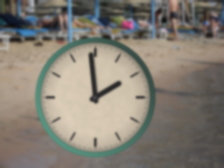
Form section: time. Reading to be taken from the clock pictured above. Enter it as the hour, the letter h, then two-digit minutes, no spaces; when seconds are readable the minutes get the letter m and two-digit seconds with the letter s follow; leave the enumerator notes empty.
1h59
